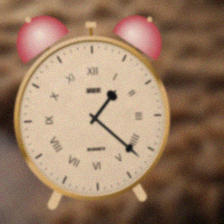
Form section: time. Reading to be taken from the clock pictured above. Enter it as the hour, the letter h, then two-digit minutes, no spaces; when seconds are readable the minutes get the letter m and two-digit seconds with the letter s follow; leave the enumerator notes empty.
1h22
